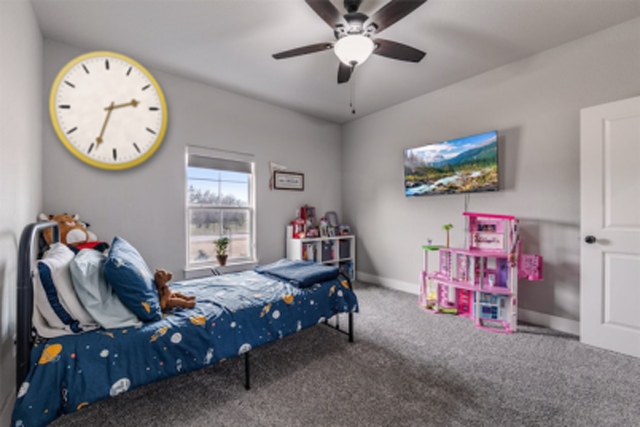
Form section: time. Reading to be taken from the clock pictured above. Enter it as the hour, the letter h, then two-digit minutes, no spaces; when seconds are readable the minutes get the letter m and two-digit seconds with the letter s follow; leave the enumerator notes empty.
2h34
